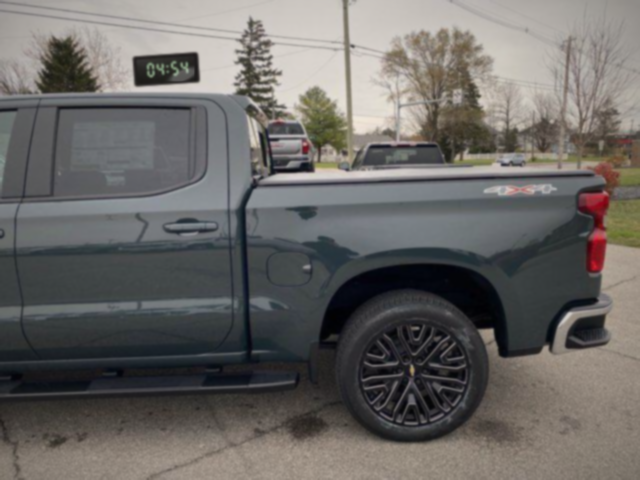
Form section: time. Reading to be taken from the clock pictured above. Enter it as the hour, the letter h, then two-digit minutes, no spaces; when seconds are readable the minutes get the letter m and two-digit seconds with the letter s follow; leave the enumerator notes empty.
4h54
